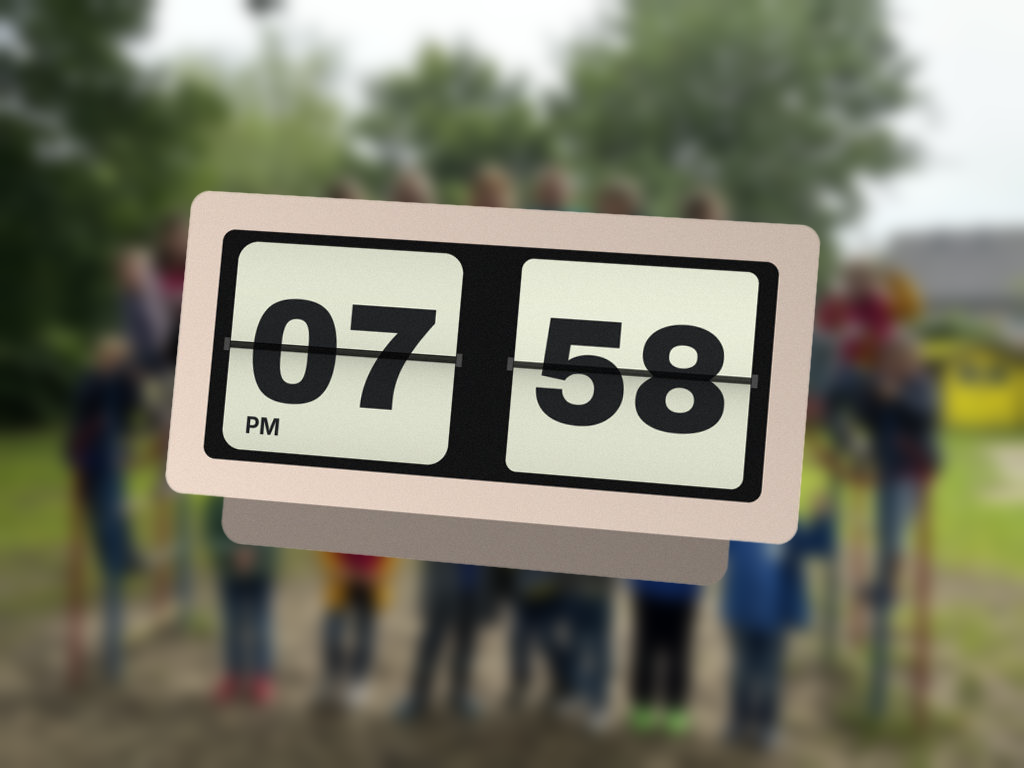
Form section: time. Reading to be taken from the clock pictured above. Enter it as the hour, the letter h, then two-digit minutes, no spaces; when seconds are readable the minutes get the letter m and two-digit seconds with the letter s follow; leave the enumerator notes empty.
7h58
